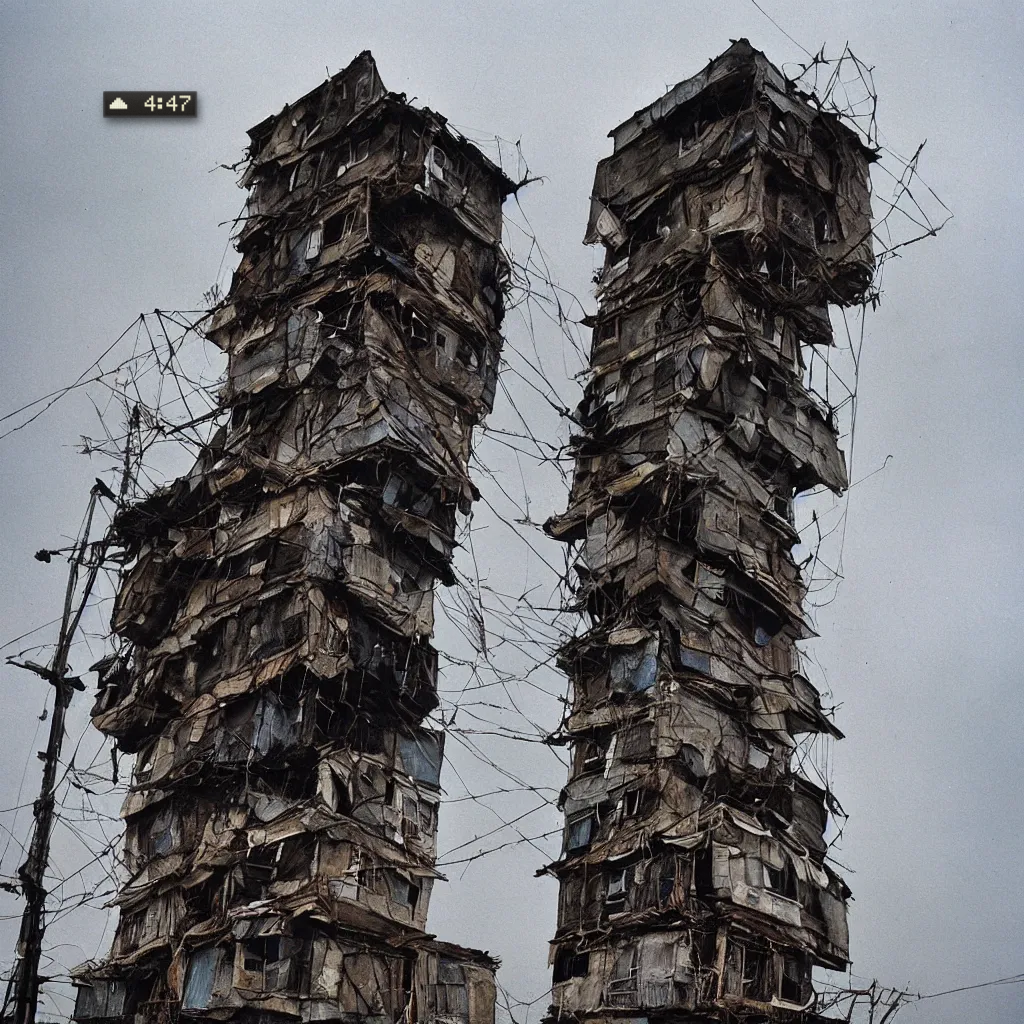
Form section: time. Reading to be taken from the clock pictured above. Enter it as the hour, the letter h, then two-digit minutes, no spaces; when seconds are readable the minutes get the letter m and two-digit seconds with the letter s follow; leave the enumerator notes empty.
4h47
